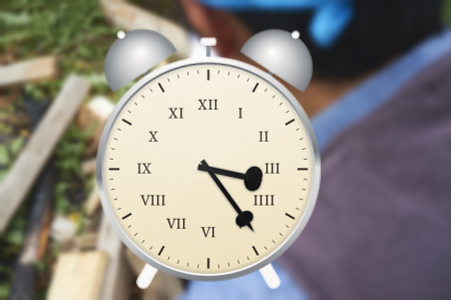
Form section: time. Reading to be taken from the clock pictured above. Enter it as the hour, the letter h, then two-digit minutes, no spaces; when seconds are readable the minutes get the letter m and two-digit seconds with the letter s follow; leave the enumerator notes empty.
3h24
